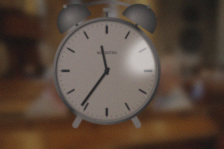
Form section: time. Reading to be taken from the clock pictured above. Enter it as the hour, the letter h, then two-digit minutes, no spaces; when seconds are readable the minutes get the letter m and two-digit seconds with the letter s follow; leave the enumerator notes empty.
11h36
